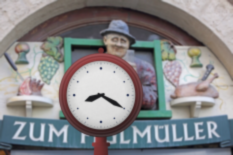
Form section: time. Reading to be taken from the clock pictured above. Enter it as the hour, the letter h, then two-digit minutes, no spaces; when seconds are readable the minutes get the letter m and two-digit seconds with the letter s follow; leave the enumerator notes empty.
8h20
